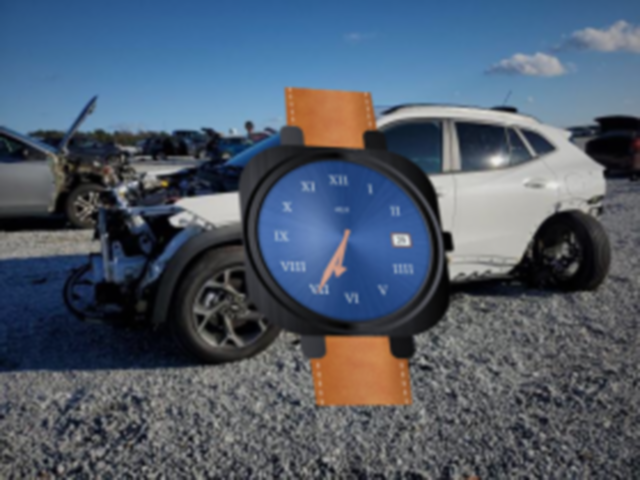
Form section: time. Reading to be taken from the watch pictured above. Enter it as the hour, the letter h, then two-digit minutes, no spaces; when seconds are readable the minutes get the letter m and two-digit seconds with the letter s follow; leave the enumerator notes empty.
6h35
